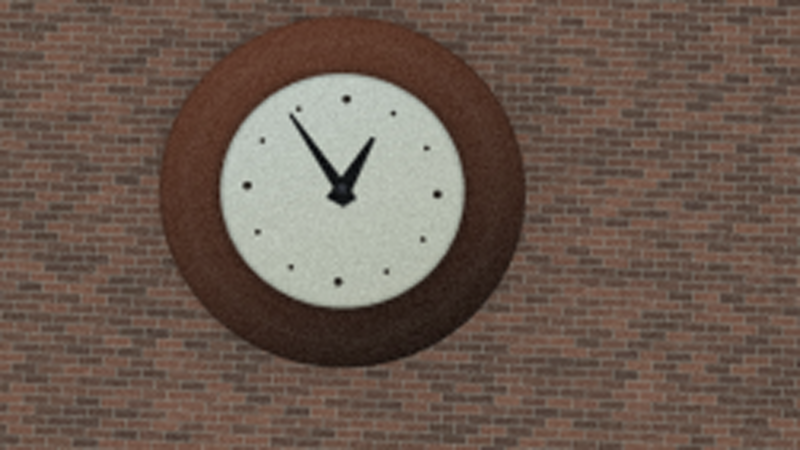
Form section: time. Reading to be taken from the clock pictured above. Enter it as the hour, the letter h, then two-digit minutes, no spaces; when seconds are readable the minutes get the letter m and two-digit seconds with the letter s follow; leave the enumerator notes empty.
12h54
